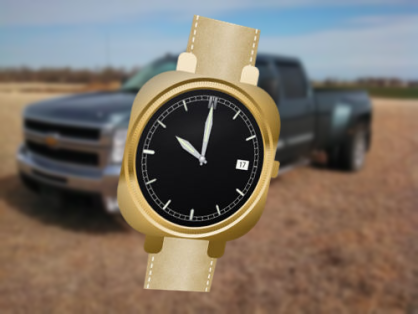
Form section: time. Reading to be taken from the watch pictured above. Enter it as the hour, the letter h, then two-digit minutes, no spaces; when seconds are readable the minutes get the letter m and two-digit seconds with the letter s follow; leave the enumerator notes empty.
10h00
